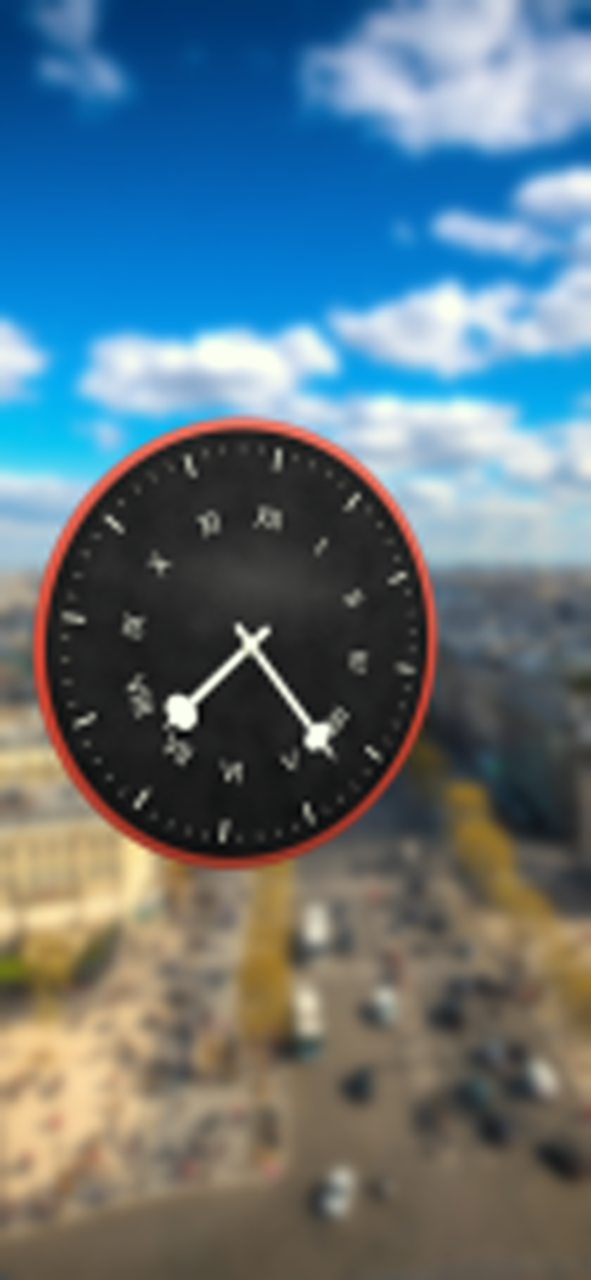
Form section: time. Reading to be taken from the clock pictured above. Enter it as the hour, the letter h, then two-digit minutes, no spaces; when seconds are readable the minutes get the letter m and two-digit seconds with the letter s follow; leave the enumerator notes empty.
7h22
